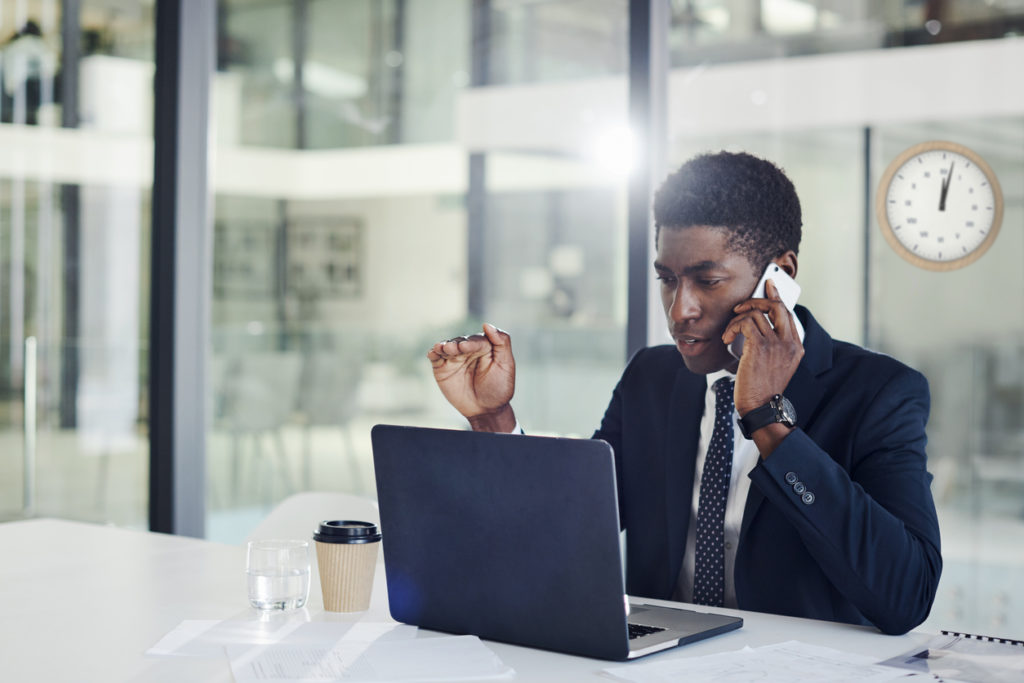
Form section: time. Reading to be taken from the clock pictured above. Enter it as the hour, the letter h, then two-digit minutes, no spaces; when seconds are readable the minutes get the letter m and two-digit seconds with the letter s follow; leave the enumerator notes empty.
12h02
